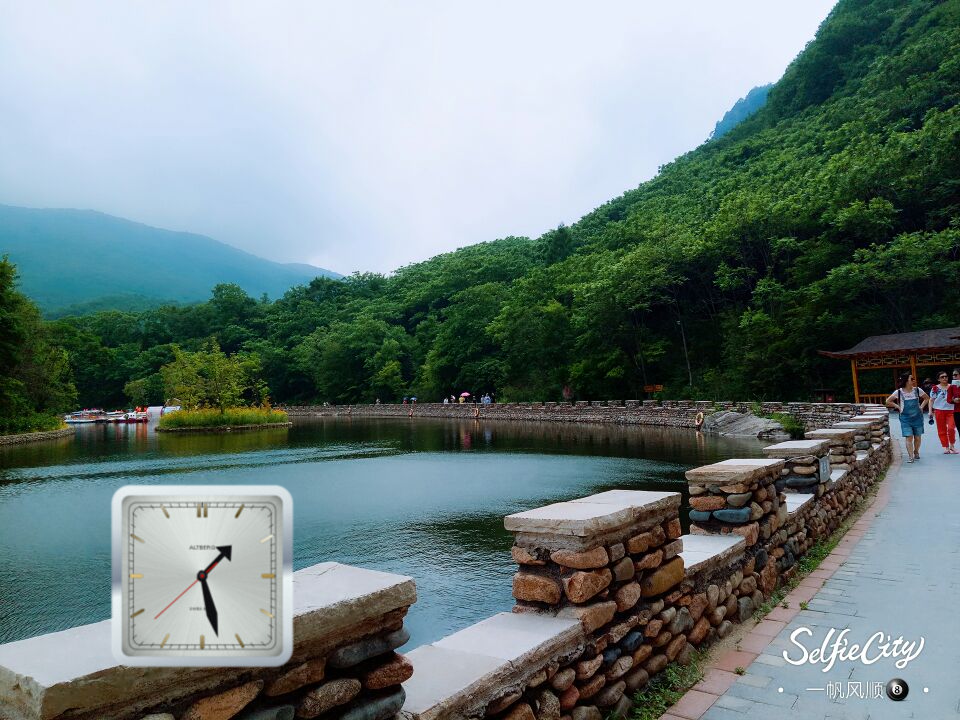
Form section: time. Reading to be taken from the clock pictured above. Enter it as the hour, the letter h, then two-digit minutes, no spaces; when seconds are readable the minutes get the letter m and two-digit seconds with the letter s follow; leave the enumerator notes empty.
1h27m38s
